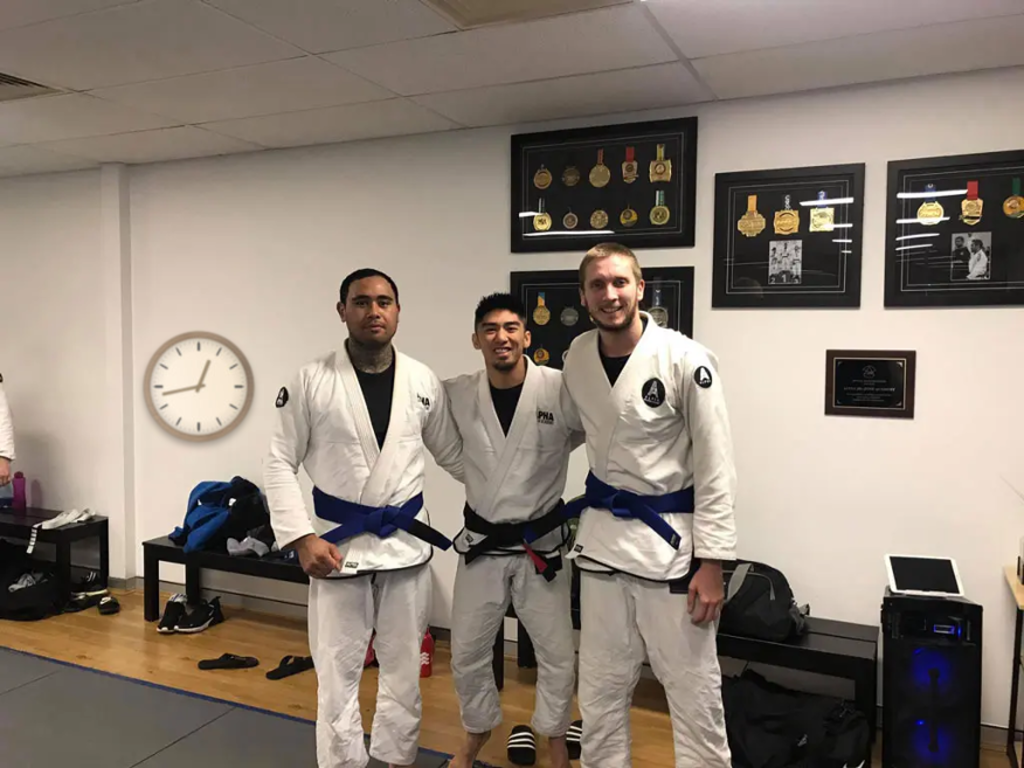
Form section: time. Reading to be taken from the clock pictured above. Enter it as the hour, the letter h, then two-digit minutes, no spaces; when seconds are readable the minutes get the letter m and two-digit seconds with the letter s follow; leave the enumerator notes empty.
12h43
